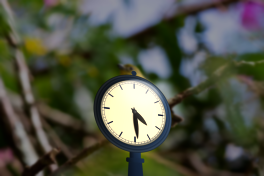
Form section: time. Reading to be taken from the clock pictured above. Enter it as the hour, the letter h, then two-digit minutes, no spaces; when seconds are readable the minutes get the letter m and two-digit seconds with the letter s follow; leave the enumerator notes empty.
4h29
